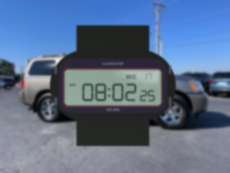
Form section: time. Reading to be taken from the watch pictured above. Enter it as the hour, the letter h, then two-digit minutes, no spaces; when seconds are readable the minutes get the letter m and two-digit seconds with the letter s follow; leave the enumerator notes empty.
8h02m25s
